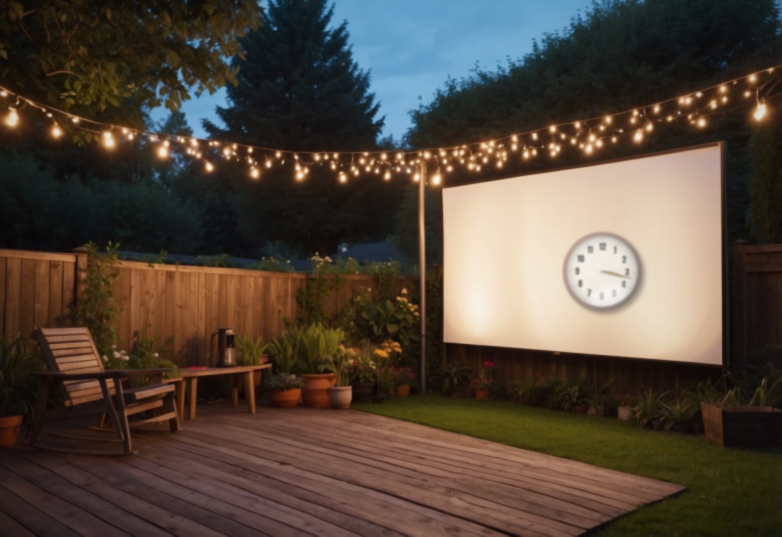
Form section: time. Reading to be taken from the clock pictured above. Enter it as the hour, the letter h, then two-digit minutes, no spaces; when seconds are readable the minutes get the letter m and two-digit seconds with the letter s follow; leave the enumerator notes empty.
3h17
